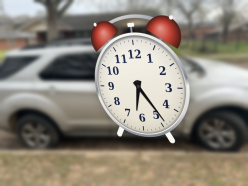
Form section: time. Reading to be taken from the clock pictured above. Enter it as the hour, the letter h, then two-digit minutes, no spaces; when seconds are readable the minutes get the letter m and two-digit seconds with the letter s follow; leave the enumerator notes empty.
6h24
